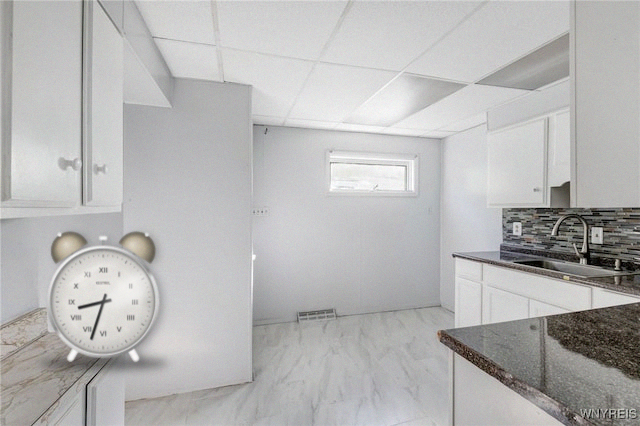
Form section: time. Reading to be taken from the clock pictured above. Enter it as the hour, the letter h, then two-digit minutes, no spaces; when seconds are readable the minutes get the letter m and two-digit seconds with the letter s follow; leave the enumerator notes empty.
8h33
